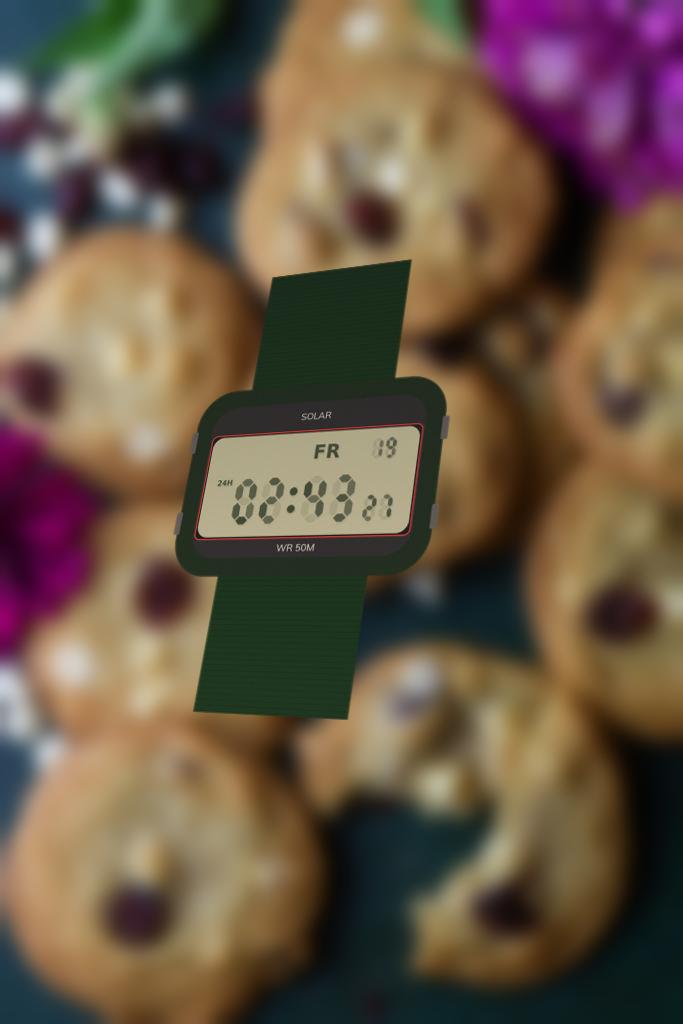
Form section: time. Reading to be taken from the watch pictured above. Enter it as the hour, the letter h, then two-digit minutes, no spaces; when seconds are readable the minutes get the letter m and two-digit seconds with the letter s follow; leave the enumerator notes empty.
2h43m27s
